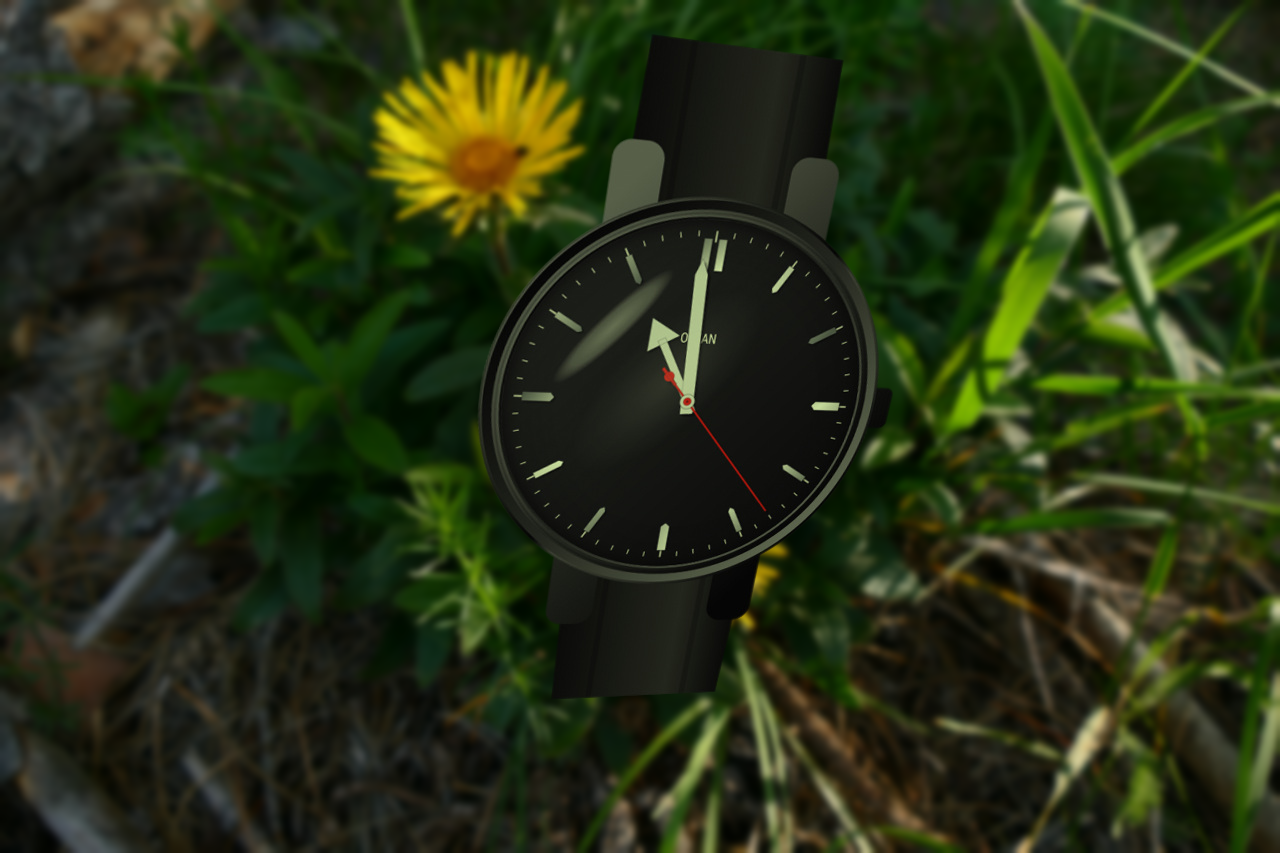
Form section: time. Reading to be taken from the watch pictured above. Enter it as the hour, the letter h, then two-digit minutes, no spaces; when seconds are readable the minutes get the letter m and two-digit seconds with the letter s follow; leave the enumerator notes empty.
10h59m23s
